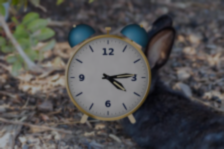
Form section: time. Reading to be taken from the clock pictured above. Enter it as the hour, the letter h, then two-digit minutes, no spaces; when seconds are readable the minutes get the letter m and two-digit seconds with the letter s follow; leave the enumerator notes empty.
4h14
